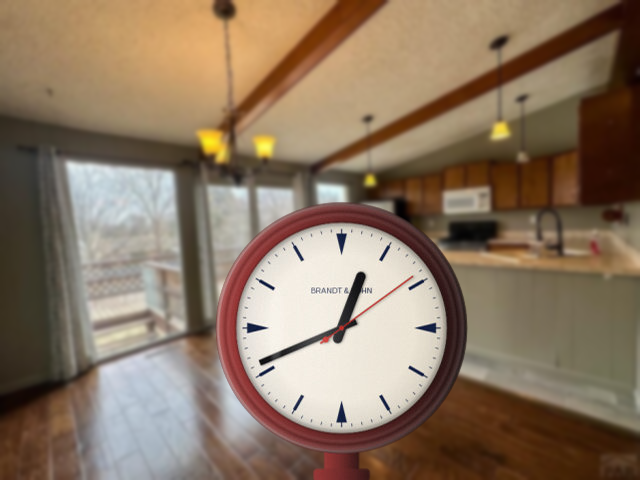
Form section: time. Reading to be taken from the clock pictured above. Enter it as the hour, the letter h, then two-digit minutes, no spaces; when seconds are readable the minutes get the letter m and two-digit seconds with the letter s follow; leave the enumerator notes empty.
12h41m09s
